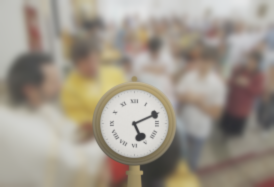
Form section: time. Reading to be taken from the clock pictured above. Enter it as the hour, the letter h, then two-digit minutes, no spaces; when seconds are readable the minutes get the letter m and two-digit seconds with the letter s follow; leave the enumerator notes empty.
5h11
